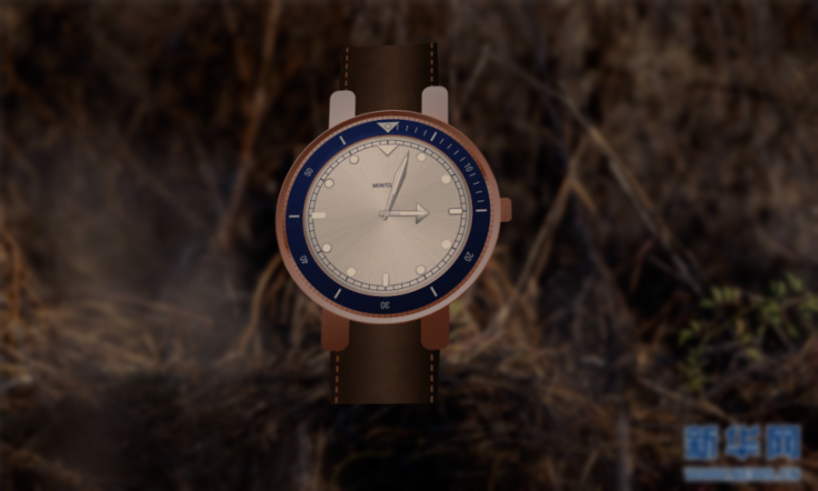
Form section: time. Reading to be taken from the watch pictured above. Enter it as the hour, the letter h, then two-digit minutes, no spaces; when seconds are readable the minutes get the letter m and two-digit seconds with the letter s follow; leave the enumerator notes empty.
3h03
